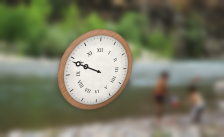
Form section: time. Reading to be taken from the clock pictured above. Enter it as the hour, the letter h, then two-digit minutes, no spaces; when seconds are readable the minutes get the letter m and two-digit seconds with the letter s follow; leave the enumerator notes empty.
9h49
